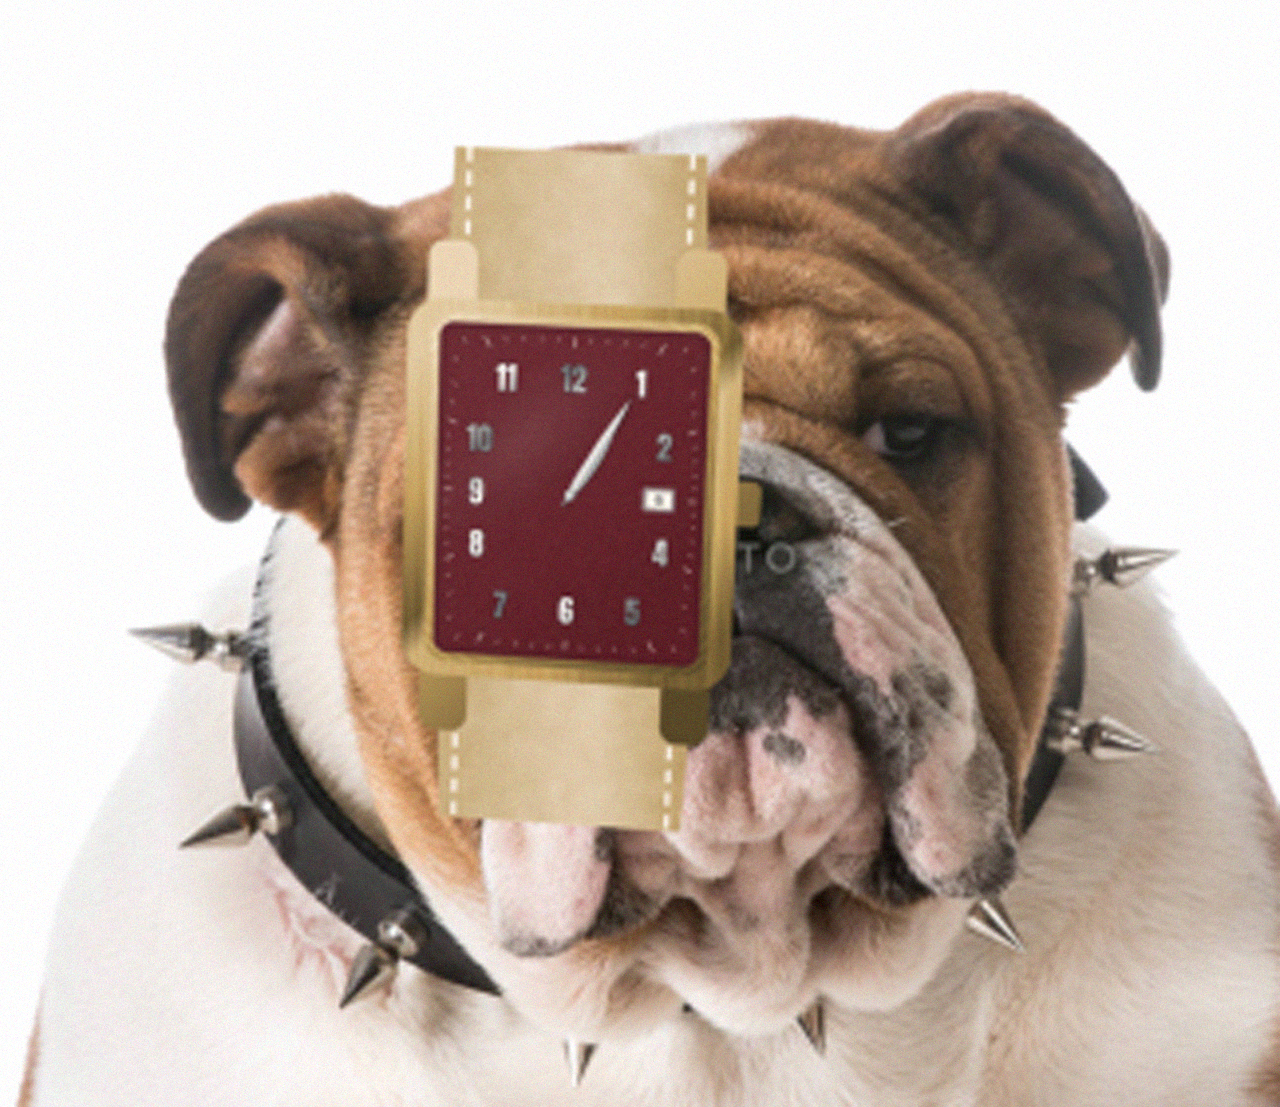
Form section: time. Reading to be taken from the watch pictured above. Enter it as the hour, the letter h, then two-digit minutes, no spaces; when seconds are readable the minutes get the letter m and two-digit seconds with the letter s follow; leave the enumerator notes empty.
1h05
